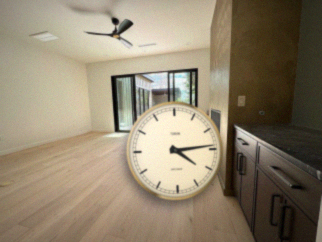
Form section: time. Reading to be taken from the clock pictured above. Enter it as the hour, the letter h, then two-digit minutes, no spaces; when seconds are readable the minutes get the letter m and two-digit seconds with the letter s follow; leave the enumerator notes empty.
4h14
